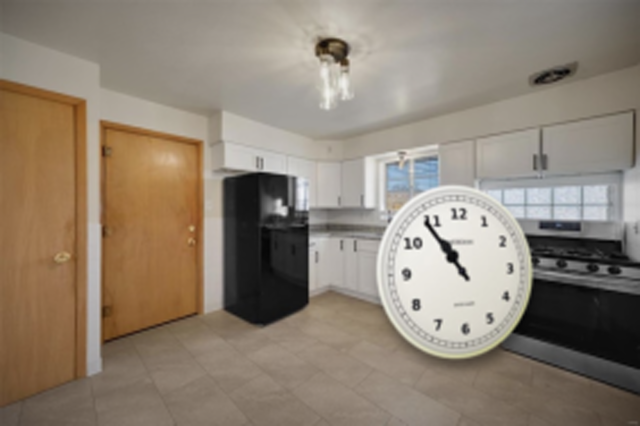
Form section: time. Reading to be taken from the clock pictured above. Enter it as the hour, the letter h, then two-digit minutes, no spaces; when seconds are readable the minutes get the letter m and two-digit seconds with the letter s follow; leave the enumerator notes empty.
10h54
